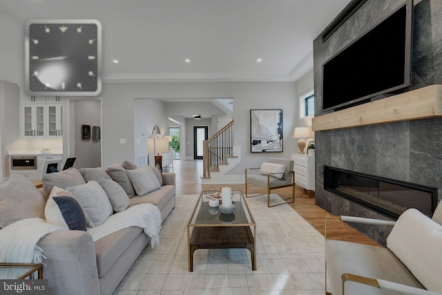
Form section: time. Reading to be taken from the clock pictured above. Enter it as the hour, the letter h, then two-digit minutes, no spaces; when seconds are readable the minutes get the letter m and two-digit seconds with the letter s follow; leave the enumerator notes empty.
8h44
